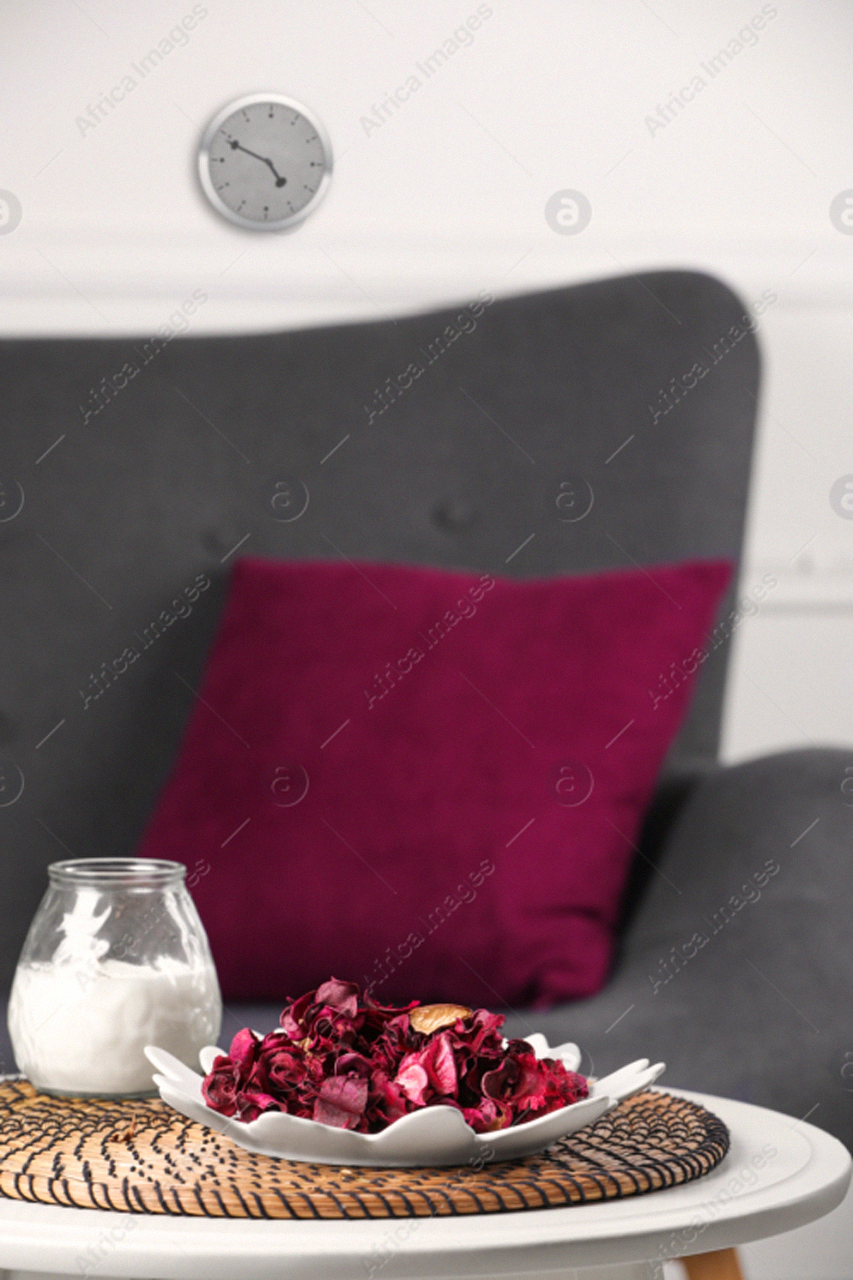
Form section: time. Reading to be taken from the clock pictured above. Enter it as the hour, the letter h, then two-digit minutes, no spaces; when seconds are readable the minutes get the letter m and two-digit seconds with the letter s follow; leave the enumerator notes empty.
4h49
